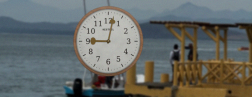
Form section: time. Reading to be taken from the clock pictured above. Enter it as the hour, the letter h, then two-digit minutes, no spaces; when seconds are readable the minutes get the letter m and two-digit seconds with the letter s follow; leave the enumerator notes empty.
9h02
